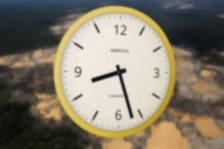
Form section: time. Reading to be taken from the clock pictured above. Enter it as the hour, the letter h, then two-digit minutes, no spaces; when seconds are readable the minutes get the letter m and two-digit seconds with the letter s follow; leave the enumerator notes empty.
8h27
